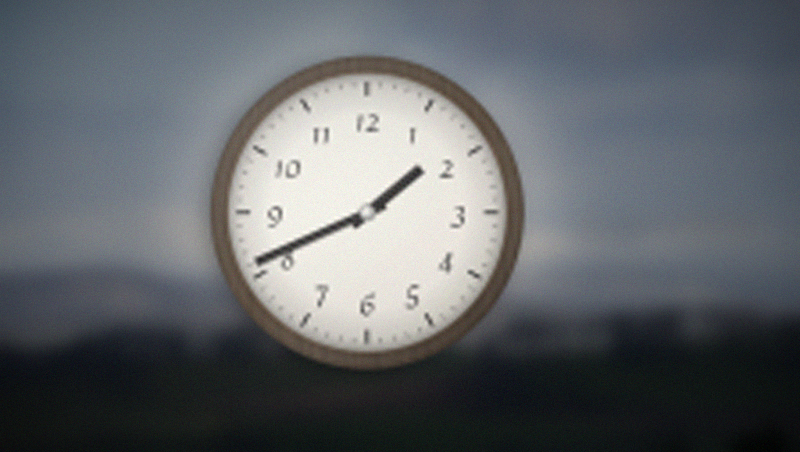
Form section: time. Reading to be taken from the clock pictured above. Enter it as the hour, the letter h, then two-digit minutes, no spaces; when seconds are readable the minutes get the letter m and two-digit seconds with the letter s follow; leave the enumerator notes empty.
1h41
